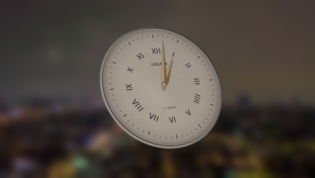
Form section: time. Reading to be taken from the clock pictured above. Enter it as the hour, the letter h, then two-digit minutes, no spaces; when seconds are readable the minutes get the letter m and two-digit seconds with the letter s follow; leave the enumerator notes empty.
1h02
